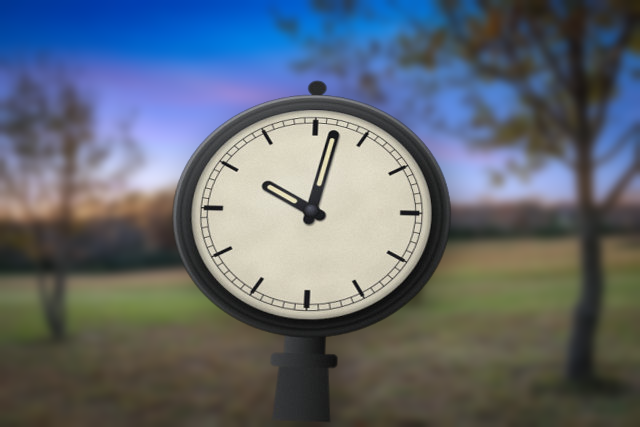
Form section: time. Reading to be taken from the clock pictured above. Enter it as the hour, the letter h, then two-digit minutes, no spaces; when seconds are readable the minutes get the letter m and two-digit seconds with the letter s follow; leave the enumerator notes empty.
10h02
